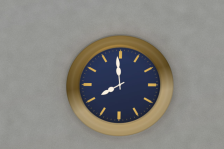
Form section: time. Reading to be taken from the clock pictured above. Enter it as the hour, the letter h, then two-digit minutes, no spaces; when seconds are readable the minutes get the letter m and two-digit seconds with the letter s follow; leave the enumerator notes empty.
7h59
